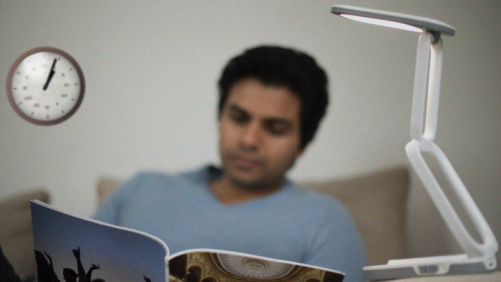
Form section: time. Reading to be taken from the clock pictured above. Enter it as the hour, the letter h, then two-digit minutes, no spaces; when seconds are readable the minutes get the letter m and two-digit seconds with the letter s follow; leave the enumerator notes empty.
1h04
